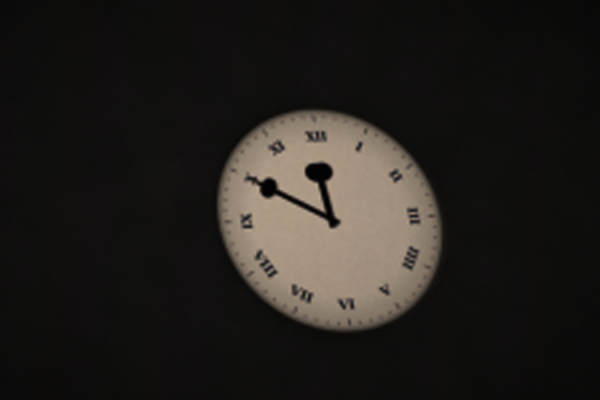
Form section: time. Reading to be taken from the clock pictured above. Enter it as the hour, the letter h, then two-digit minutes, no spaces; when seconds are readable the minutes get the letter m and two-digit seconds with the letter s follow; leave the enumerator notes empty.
11h50
